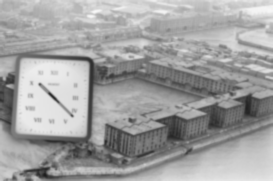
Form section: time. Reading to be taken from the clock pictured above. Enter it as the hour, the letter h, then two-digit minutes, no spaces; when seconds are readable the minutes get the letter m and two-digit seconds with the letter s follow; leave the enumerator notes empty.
10h22
